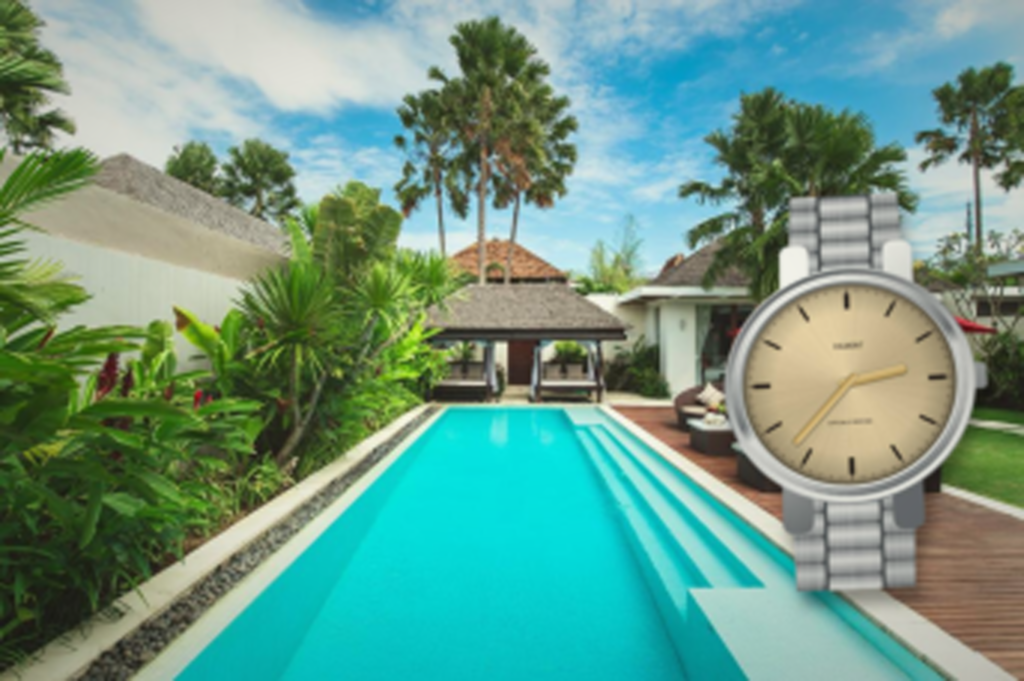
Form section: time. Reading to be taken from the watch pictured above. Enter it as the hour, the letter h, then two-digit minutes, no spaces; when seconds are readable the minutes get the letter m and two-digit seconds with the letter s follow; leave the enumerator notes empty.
2h37
